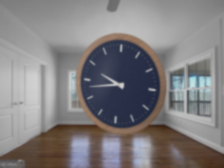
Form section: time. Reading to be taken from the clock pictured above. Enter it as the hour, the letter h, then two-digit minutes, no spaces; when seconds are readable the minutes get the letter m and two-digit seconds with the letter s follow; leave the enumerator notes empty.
9h43
